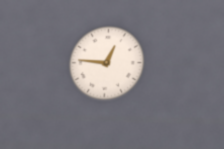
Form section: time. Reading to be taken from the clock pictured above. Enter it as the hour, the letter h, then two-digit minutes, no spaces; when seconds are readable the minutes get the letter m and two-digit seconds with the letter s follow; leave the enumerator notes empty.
12h46
